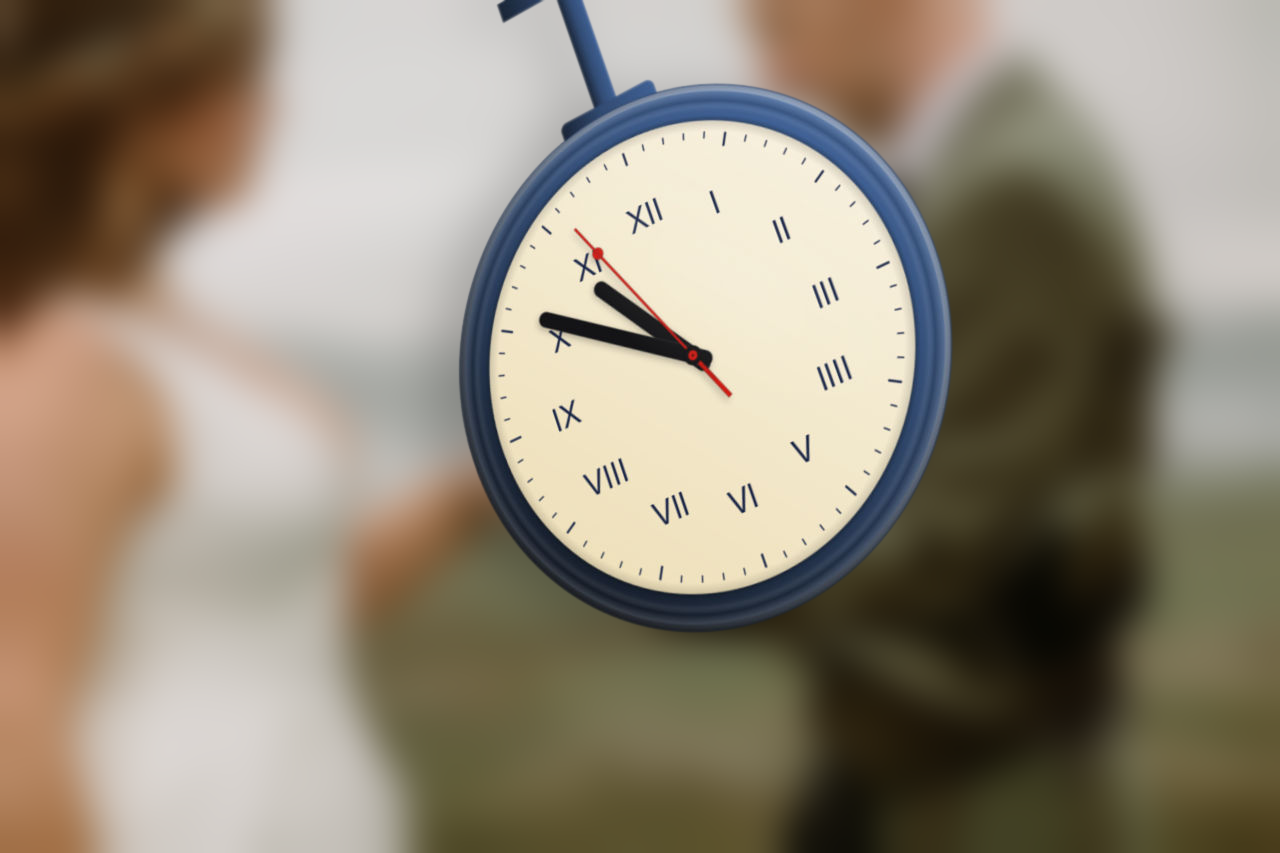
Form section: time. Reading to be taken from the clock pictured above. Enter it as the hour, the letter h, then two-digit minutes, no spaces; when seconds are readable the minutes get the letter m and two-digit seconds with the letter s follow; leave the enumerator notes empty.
10h50m56s
